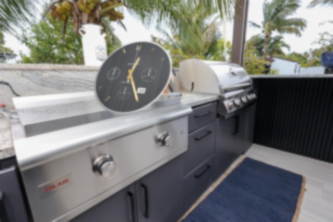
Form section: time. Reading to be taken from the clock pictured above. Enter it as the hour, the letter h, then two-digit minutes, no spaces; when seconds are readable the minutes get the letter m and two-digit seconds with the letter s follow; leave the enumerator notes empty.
12h25
